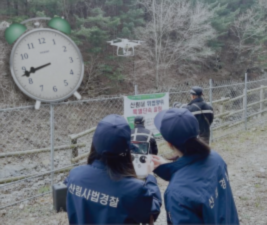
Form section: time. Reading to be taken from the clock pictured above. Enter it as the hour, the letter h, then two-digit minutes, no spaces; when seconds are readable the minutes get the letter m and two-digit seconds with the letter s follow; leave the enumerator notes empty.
8h43
